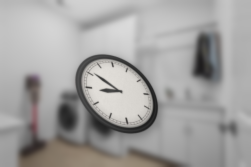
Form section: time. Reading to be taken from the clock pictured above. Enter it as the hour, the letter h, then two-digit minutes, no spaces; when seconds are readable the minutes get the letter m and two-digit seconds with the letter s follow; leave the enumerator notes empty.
8h51
